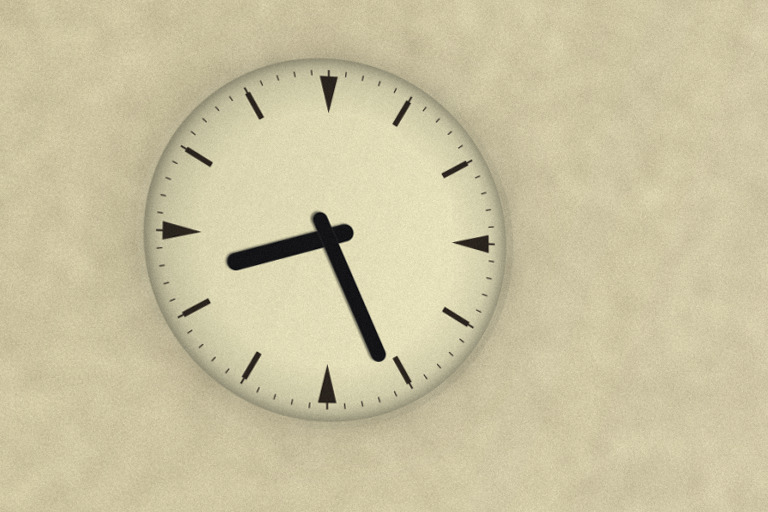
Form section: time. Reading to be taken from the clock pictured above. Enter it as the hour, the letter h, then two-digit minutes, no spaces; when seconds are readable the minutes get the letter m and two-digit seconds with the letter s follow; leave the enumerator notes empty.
8h26
